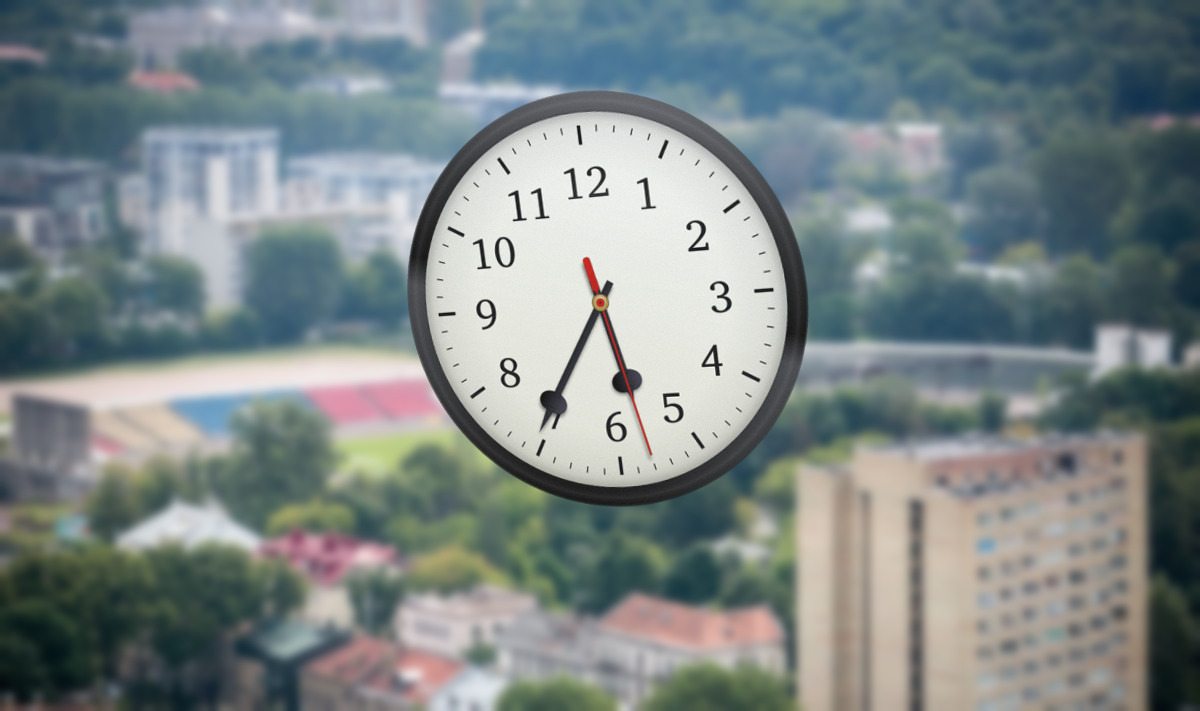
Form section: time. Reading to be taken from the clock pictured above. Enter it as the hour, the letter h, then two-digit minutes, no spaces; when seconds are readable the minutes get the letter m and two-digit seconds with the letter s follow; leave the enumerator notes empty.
5h35m28s
